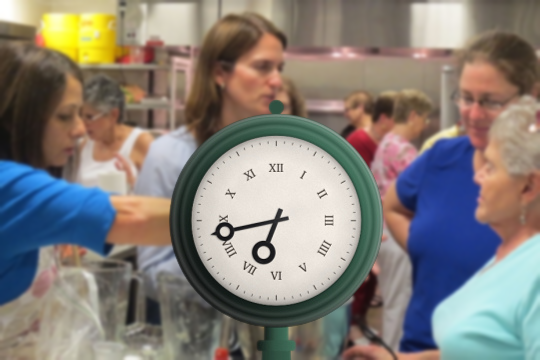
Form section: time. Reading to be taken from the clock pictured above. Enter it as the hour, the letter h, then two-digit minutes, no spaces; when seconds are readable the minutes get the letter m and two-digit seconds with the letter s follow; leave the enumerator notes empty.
6h43
